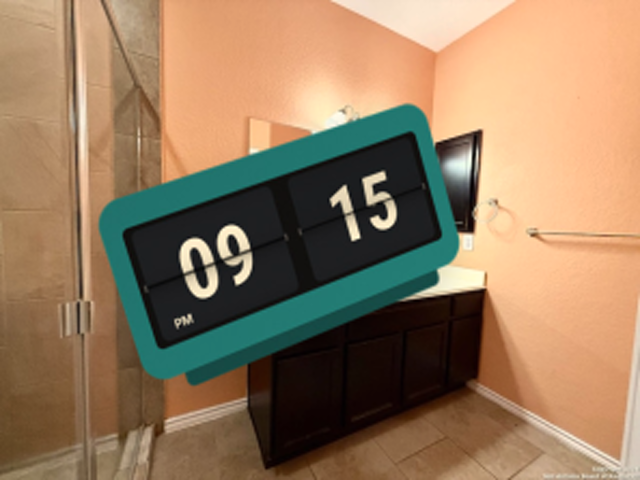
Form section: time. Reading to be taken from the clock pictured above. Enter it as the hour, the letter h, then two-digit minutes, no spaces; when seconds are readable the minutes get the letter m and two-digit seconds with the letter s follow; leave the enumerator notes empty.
9h15
